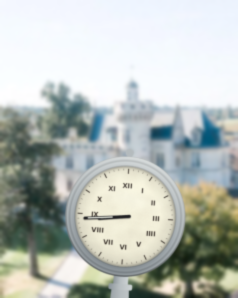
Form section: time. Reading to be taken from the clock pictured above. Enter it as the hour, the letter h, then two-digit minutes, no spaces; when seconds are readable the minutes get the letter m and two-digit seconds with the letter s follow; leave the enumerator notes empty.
8h44
